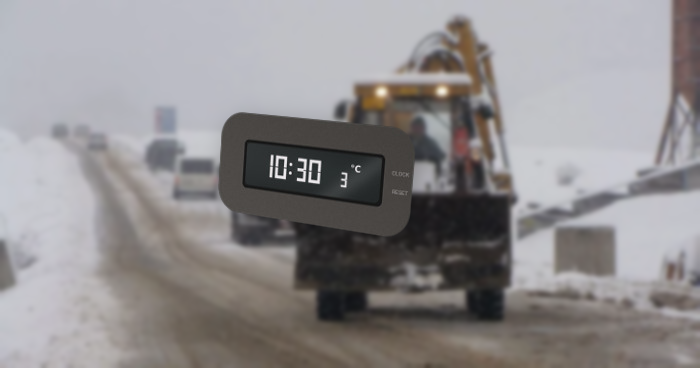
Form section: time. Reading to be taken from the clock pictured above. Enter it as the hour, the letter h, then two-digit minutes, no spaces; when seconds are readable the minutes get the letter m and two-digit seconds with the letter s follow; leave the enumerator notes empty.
10h30
